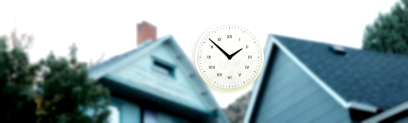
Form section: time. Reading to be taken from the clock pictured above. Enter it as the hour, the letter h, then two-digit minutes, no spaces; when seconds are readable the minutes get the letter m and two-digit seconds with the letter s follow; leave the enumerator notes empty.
1h52
